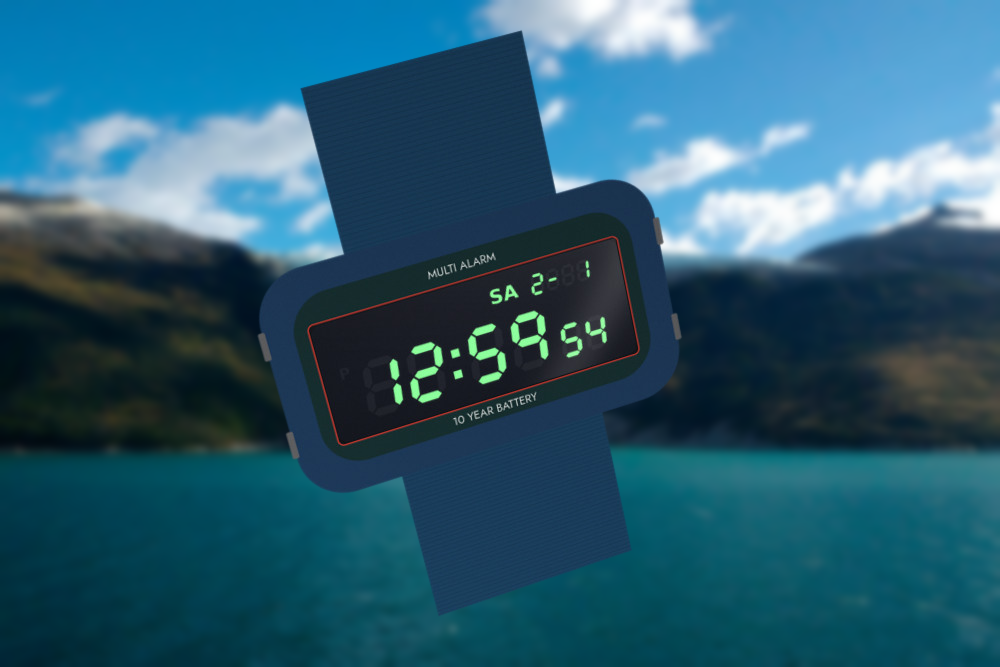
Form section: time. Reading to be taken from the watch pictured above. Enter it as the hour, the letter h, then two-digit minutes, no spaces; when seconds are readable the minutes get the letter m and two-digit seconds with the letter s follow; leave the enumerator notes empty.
12h59m54s
